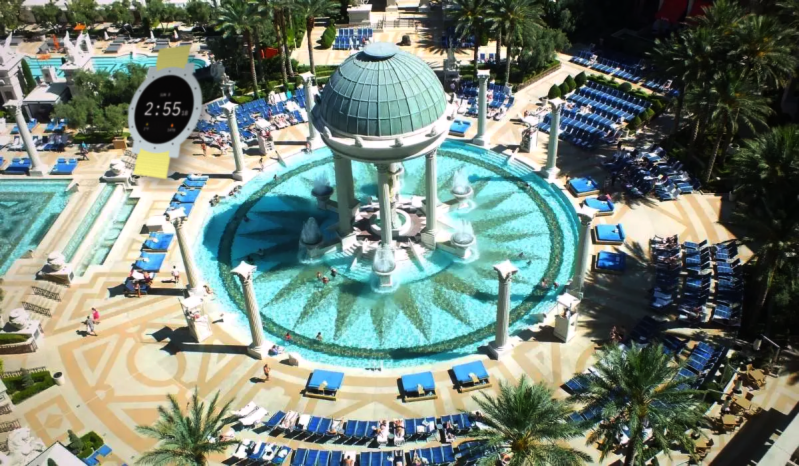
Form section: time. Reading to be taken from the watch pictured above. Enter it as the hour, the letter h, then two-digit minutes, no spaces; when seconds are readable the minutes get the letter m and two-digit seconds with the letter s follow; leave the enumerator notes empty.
2h55
